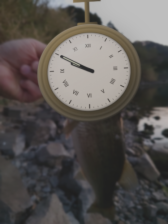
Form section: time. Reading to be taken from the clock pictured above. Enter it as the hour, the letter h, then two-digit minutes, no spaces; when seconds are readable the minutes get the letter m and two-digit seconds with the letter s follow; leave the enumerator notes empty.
9h50
